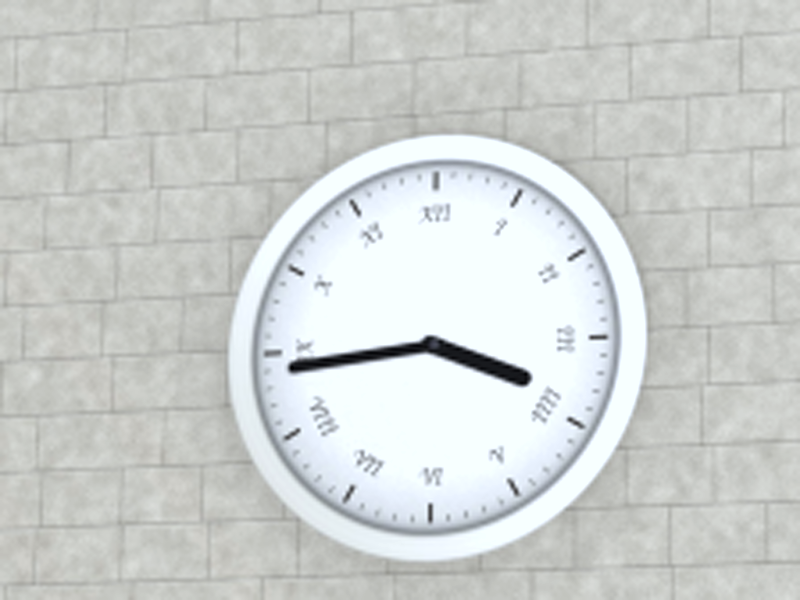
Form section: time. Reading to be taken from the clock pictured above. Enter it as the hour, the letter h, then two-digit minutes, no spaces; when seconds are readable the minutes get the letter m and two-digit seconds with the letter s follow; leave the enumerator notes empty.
3h44
